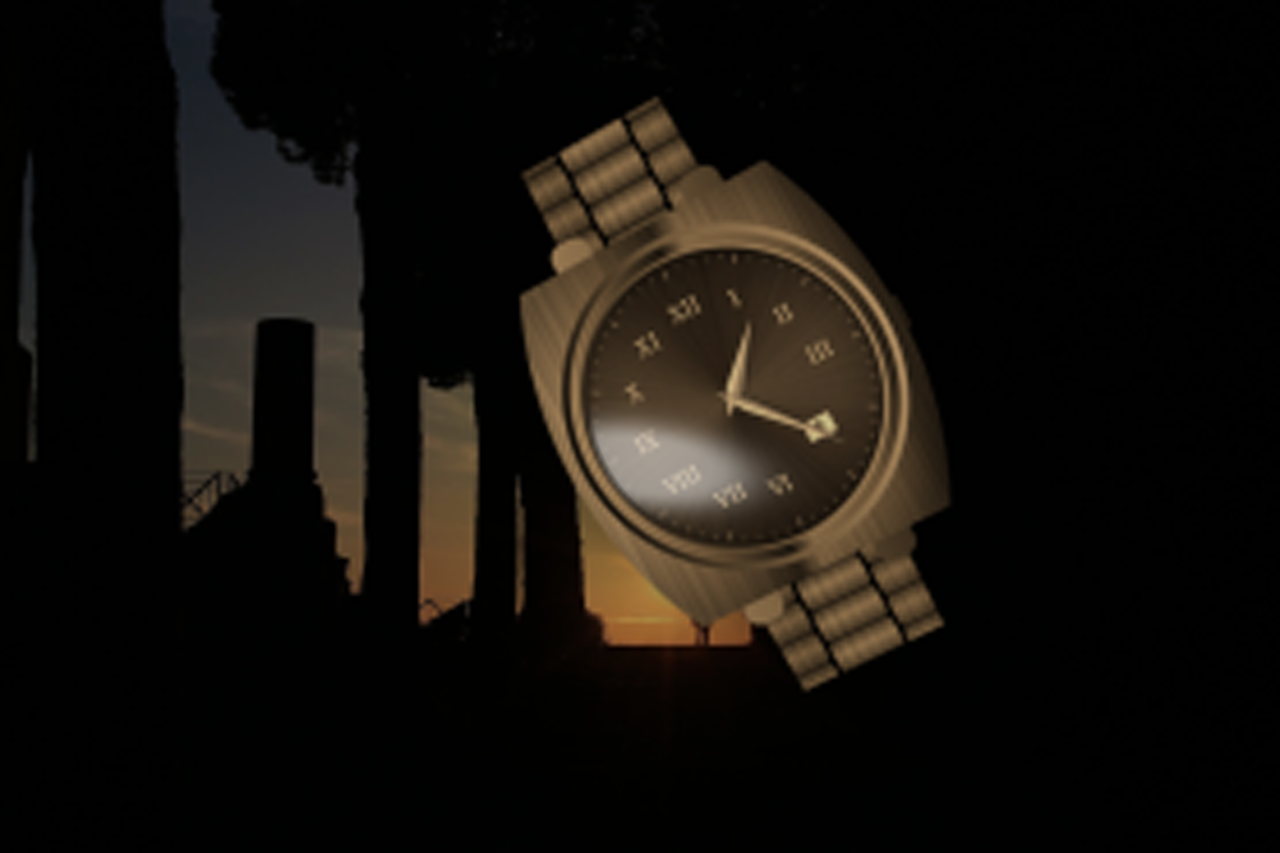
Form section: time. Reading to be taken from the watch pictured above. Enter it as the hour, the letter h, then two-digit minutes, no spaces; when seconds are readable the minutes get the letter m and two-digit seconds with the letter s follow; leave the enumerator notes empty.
1h23
